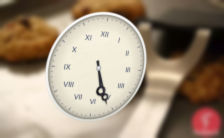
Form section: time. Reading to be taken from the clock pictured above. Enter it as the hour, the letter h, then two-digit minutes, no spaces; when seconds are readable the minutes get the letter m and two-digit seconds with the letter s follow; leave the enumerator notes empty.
5h26
